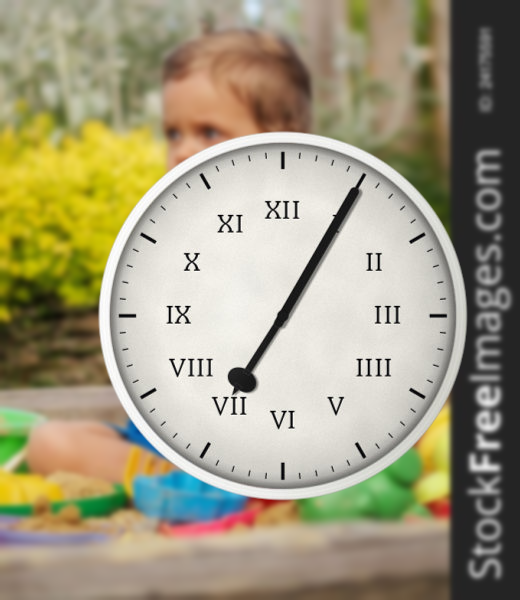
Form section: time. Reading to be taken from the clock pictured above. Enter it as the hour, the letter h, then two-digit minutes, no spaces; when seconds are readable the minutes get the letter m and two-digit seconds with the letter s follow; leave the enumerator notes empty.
7h05
